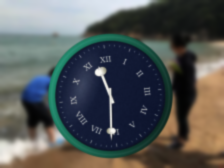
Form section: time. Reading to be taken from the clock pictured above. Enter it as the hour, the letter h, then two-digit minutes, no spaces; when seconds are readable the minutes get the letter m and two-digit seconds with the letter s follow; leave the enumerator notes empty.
11h31
